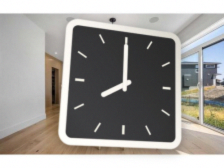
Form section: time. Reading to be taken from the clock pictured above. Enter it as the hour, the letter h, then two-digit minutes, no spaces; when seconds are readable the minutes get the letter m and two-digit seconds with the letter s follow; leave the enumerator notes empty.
8h00
